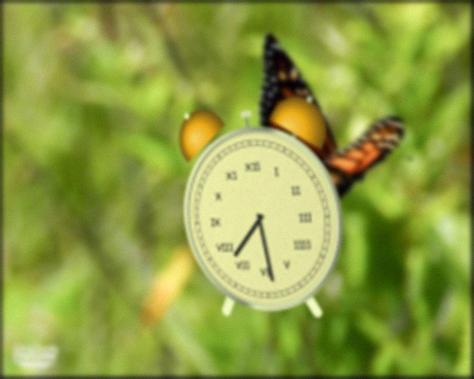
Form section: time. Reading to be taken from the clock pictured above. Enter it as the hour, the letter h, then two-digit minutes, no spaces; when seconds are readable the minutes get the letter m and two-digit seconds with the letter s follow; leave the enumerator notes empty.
7h29
